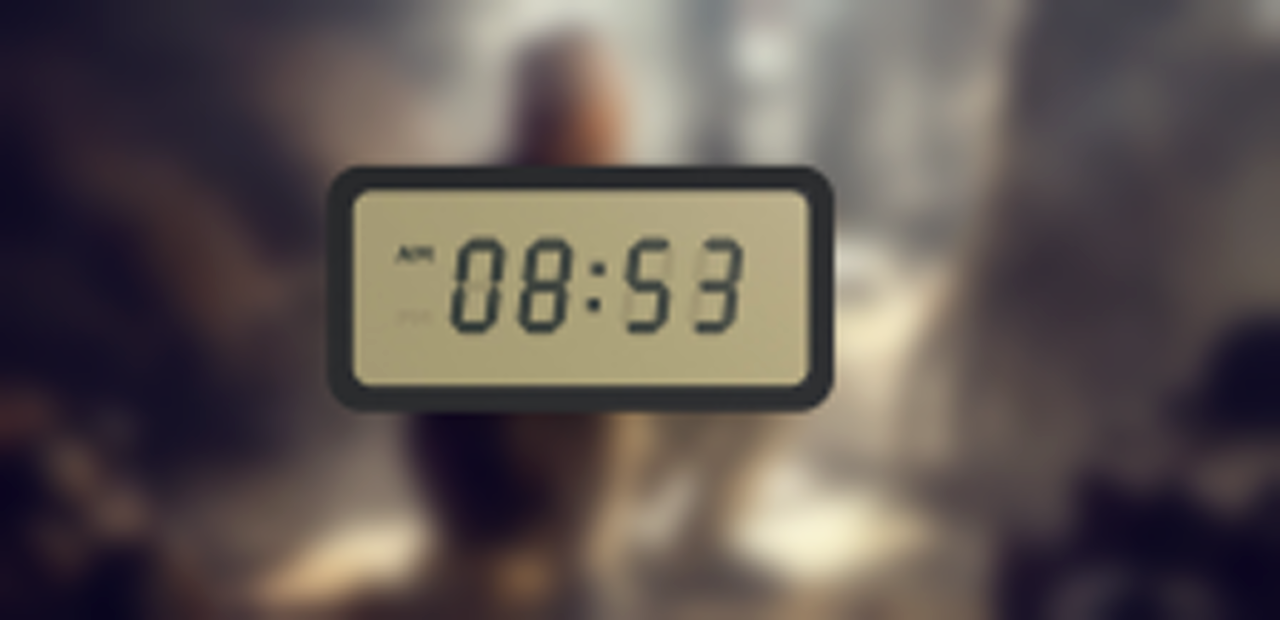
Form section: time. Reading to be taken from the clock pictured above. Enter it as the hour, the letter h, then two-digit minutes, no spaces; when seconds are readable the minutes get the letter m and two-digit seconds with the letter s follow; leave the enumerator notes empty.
8h53
